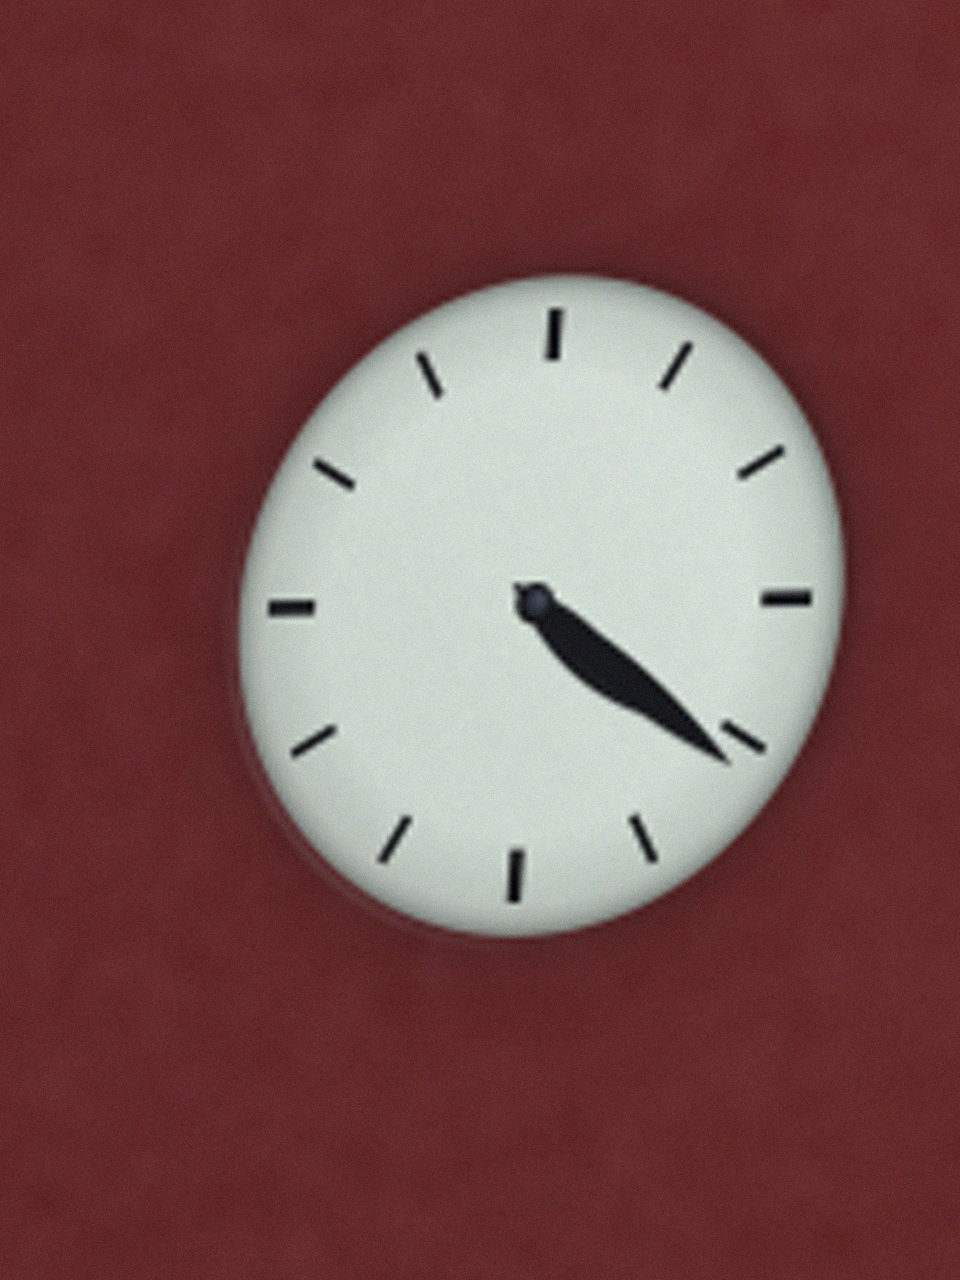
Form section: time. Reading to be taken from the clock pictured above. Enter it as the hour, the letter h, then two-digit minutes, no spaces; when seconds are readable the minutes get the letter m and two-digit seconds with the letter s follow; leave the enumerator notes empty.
4h21
